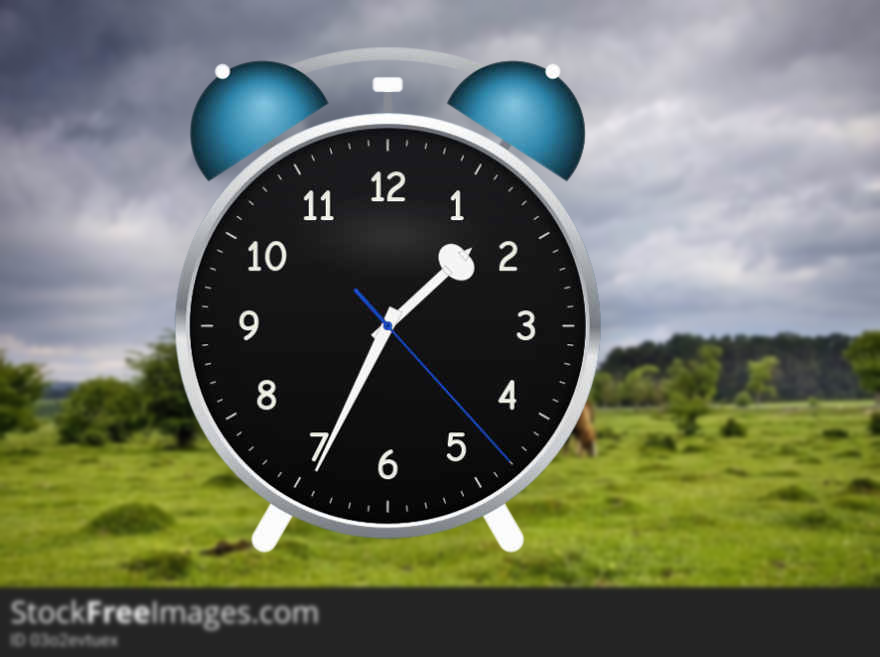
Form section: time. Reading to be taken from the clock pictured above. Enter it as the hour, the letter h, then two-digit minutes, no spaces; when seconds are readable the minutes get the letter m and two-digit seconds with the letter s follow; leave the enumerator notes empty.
1h34m23s
